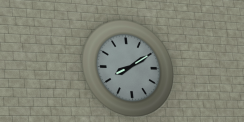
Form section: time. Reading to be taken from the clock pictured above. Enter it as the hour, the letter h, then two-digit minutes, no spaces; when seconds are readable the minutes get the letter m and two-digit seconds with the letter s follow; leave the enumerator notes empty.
8h10
